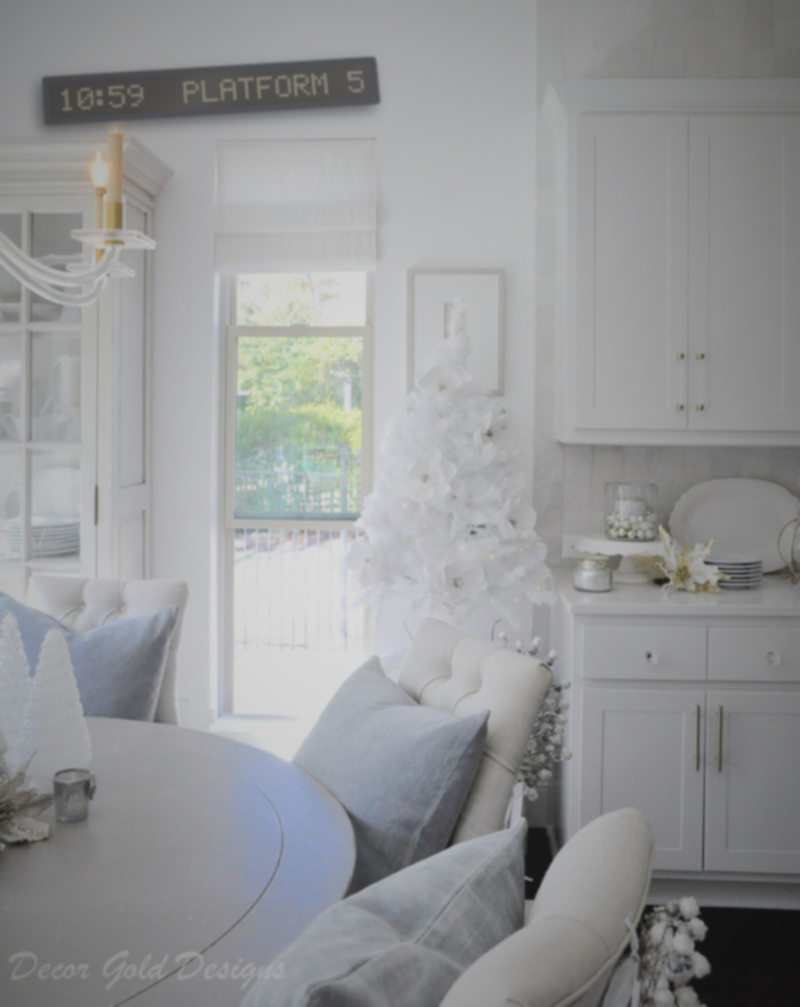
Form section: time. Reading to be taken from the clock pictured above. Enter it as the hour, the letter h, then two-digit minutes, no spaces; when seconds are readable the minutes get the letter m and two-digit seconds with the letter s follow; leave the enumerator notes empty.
10h59
